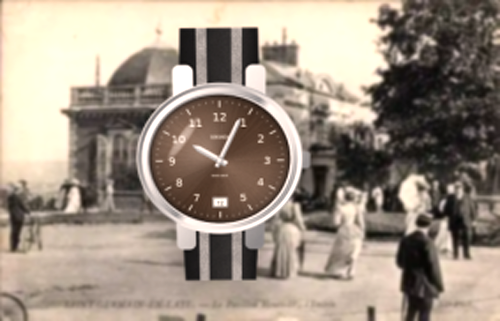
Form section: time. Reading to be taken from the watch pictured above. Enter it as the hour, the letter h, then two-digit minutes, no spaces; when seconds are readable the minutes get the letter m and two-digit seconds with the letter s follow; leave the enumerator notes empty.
10h04
